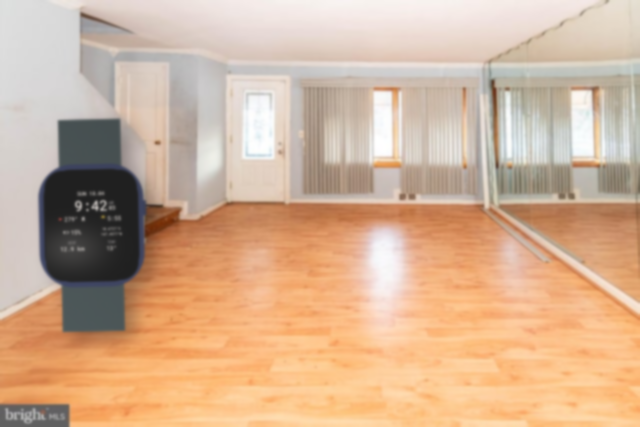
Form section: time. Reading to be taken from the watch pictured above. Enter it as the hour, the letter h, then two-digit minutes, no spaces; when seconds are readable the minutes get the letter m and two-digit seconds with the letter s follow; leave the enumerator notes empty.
9h42
